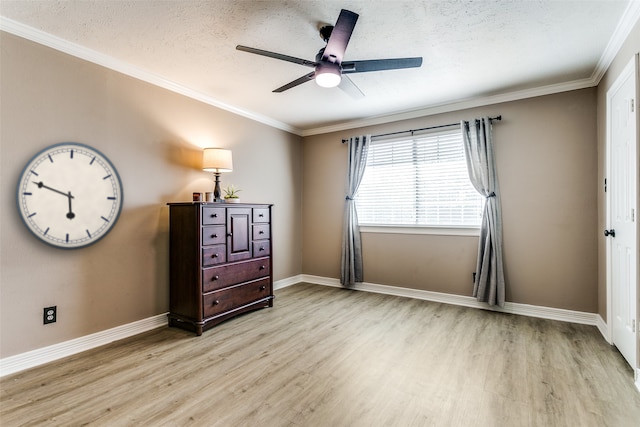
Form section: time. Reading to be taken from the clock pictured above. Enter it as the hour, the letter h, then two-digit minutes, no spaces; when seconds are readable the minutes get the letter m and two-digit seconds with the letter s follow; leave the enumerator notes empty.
5h48
